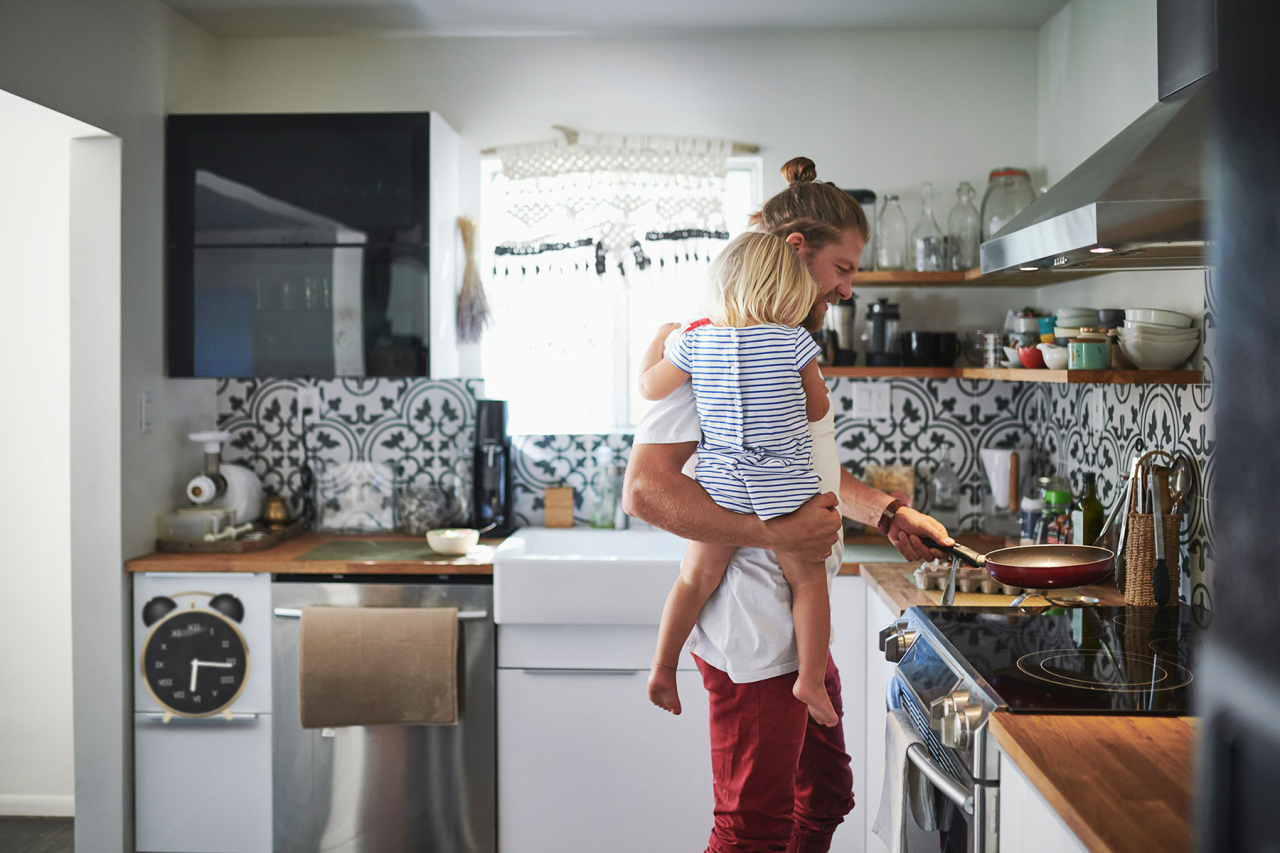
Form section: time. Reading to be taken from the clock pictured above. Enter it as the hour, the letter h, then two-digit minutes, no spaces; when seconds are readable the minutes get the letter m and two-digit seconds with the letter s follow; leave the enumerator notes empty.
6h16
